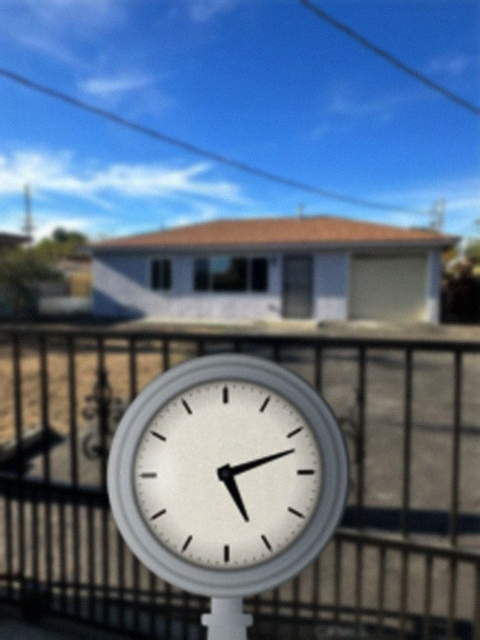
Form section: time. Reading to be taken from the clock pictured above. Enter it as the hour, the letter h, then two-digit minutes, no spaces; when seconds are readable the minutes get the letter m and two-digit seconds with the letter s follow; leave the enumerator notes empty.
5h12
